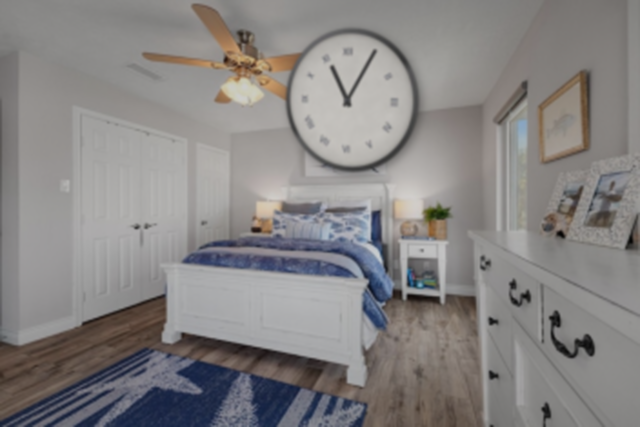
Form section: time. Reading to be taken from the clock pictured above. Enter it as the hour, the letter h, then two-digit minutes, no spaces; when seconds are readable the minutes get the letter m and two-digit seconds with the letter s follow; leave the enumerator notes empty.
11h05
